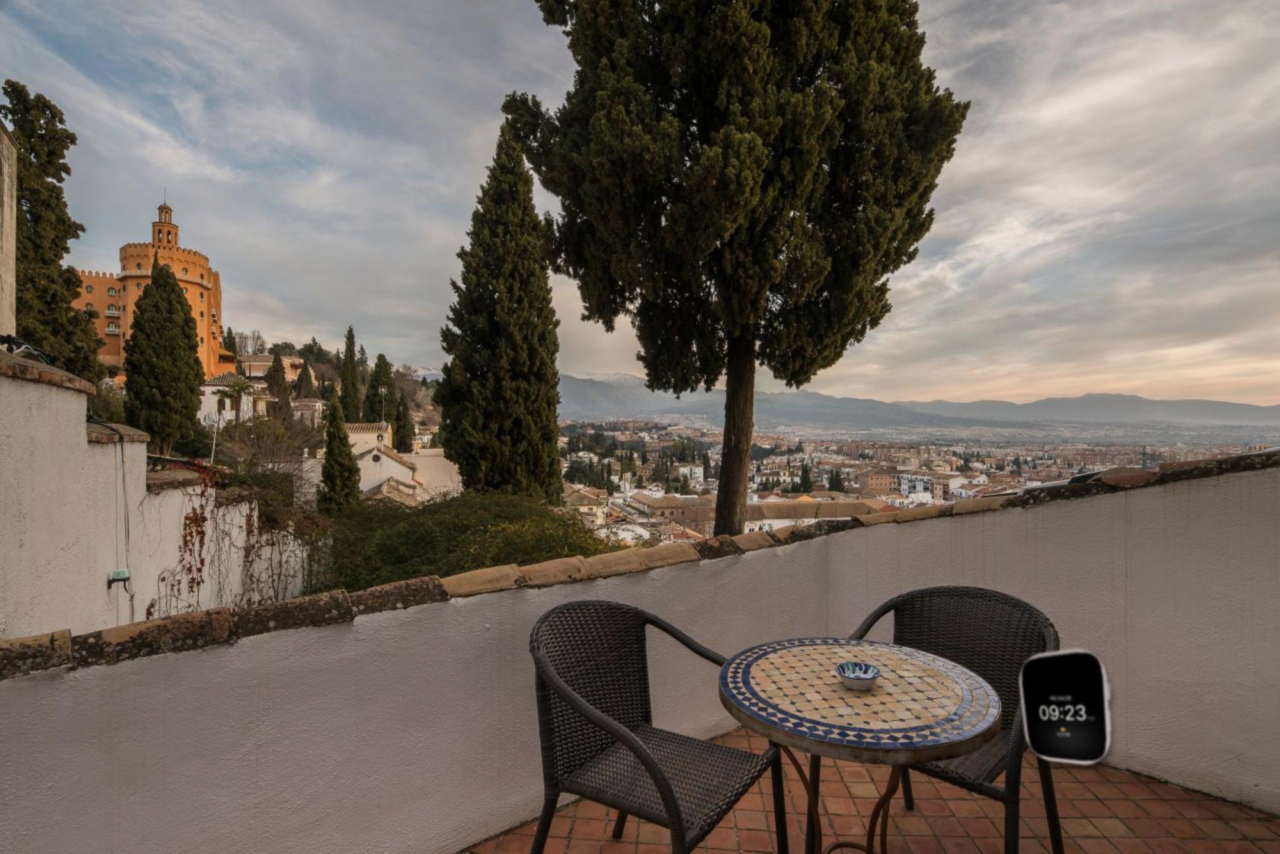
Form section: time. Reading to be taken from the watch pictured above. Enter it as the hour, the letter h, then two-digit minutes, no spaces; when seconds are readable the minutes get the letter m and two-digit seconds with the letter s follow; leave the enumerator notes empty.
9h23
